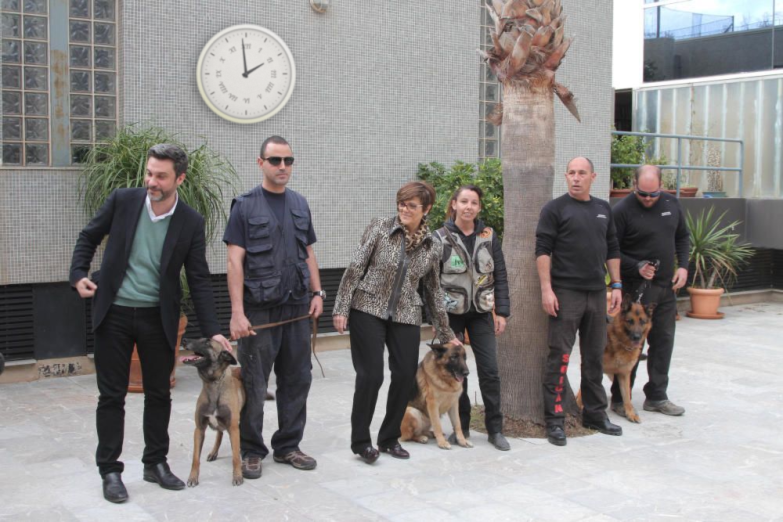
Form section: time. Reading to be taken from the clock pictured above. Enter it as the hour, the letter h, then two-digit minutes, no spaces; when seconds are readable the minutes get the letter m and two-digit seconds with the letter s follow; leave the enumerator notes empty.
1h59
